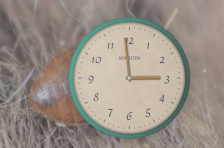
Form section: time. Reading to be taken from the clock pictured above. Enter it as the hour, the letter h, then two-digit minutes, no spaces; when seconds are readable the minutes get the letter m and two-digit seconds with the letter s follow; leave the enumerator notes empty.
2h59
